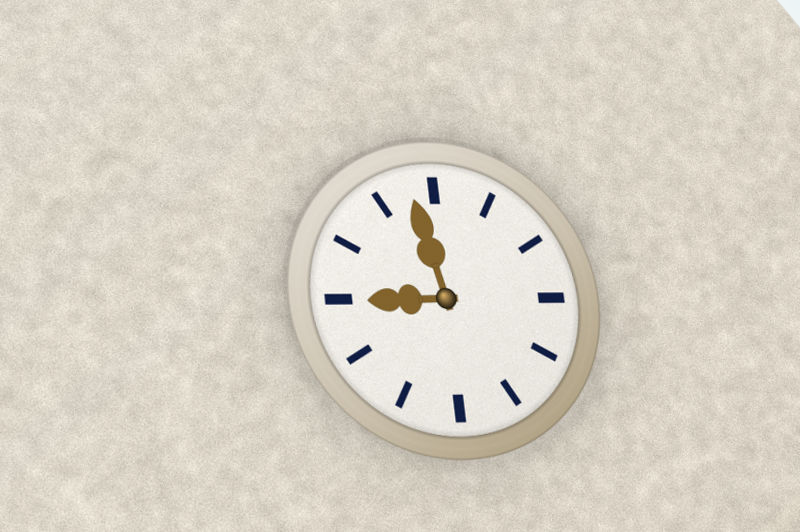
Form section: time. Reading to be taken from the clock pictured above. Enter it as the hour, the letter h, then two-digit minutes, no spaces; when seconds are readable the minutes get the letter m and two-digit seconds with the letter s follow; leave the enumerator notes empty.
8h58
